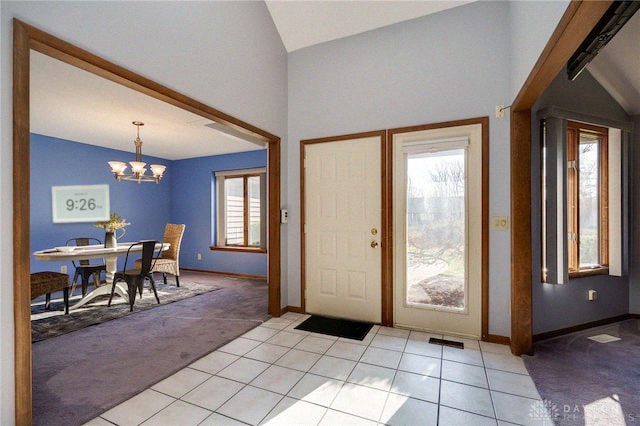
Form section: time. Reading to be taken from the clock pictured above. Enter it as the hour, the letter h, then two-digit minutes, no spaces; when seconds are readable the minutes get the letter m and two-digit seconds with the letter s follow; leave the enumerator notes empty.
9h26
